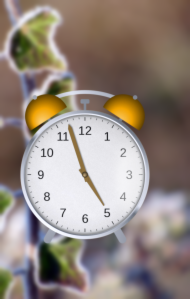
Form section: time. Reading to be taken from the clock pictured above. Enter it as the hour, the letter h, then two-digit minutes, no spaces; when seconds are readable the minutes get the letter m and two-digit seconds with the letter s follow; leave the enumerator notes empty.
4h57
